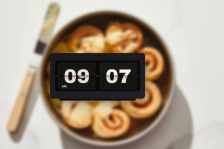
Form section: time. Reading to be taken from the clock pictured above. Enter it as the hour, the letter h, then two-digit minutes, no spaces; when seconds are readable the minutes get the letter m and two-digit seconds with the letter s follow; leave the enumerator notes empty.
9h07
